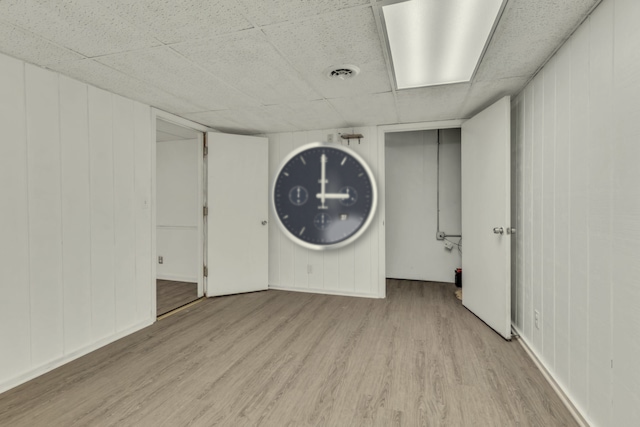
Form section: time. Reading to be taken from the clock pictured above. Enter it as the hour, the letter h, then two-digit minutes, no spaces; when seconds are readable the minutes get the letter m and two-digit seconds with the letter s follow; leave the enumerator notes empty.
3h00
